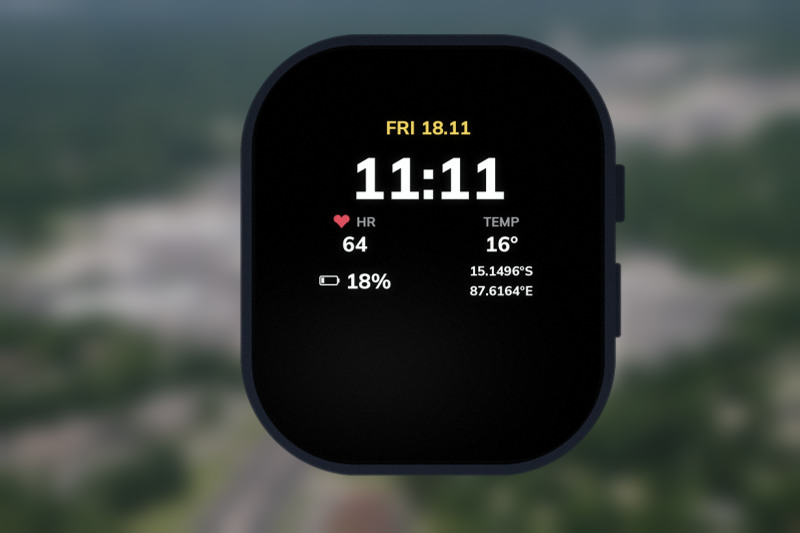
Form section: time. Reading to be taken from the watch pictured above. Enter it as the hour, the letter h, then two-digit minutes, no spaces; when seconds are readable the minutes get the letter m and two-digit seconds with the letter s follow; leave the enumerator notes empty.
11h11
